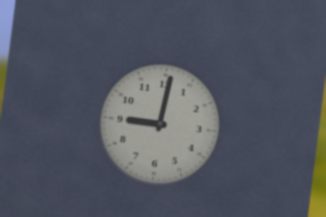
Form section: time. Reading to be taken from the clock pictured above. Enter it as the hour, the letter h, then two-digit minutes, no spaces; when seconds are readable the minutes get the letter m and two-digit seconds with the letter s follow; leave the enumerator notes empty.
9h01
